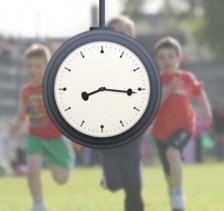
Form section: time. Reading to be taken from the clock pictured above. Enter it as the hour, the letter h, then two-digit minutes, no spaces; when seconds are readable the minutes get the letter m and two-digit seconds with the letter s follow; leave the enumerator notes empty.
8h16
